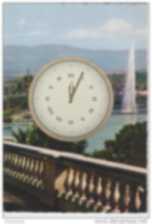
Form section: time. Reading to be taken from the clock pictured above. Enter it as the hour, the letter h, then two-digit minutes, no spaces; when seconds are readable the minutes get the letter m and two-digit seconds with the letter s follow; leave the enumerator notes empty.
12h04
